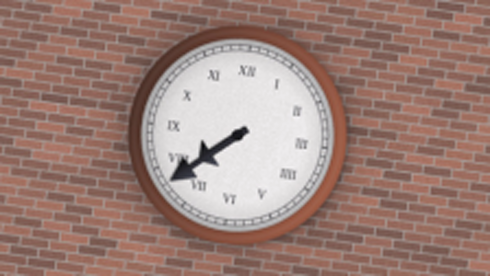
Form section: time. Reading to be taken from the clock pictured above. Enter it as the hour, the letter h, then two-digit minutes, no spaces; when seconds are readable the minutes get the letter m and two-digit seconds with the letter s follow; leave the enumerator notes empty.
7h38
